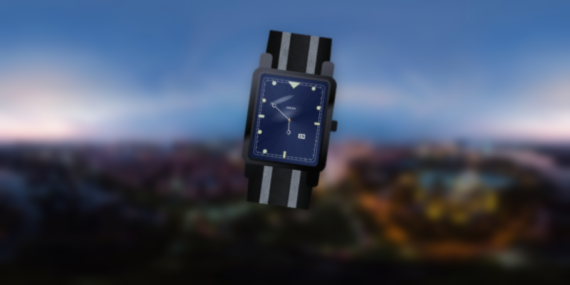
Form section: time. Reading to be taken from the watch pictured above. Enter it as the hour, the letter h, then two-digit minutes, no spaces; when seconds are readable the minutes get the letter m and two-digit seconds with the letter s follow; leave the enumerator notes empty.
5h51
